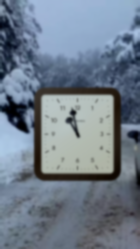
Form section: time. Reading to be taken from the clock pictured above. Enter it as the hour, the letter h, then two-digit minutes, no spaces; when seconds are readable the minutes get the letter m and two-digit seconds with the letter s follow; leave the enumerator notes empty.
10h58
